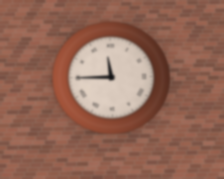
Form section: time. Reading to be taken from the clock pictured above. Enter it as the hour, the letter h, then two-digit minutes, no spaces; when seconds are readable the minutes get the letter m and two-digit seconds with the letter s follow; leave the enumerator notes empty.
11h45
